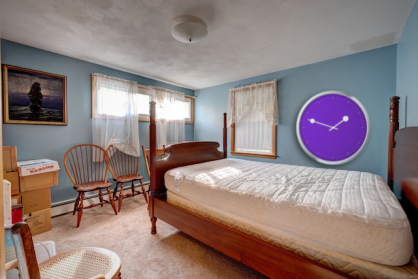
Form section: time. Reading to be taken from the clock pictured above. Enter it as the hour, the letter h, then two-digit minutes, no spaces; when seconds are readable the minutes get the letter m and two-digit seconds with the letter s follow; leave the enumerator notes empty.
1h48
